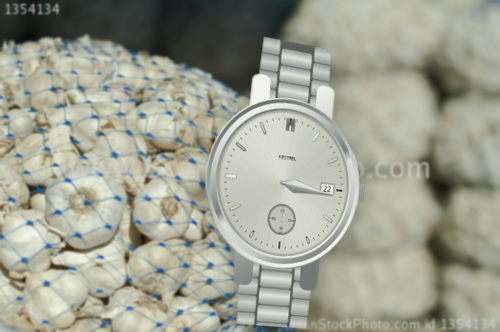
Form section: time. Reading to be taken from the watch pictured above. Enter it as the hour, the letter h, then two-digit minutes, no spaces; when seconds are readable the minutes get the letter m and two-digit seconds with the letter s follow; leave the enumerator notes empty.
3h16
